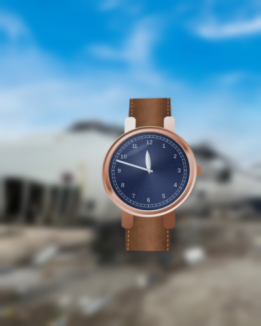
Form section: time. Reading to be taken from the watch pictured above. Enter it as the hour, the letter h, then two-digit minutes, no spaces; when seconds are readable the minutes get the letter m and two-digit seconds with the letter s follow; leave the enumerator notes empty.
11h48
